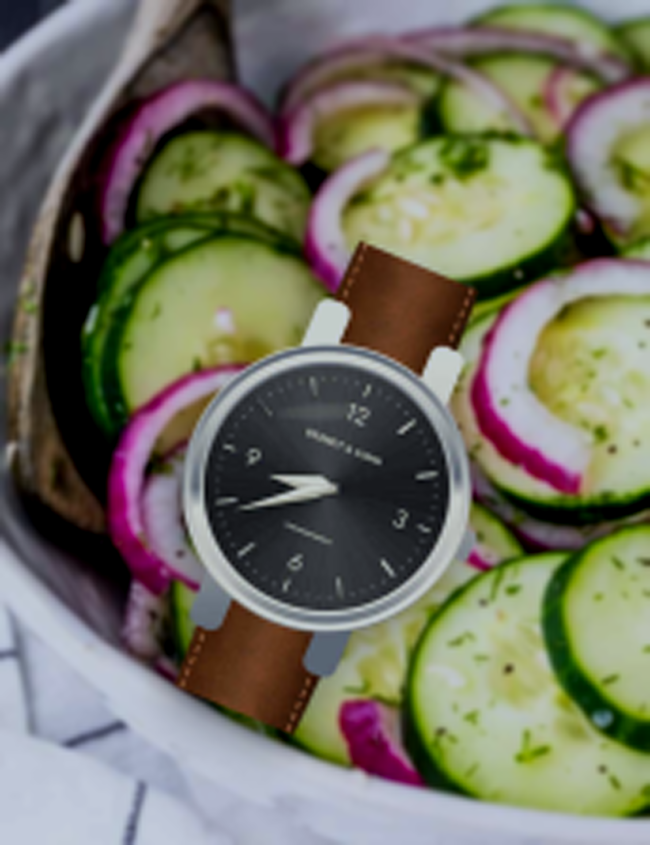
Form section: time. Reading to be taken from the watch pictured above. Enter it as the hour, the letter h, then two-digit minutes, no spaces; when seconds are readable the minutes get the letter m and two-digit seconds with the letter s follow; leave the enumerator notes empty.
8h39
